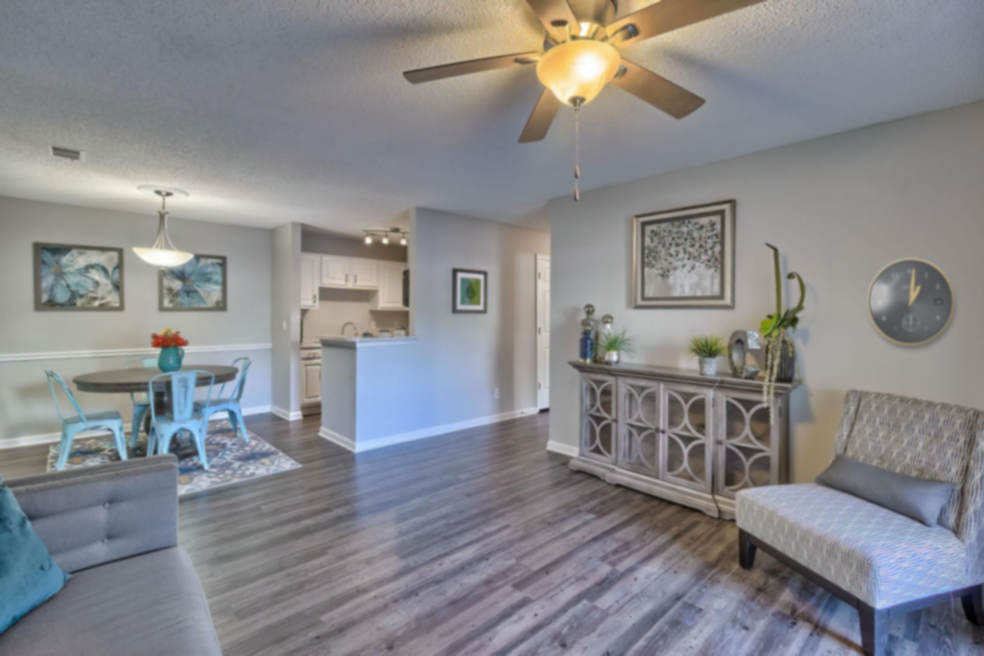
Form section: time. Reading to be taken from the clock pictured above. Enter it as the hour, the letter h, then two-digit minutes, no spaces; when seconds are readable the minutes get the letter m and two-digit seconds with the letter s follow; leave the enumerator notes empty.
1h01
